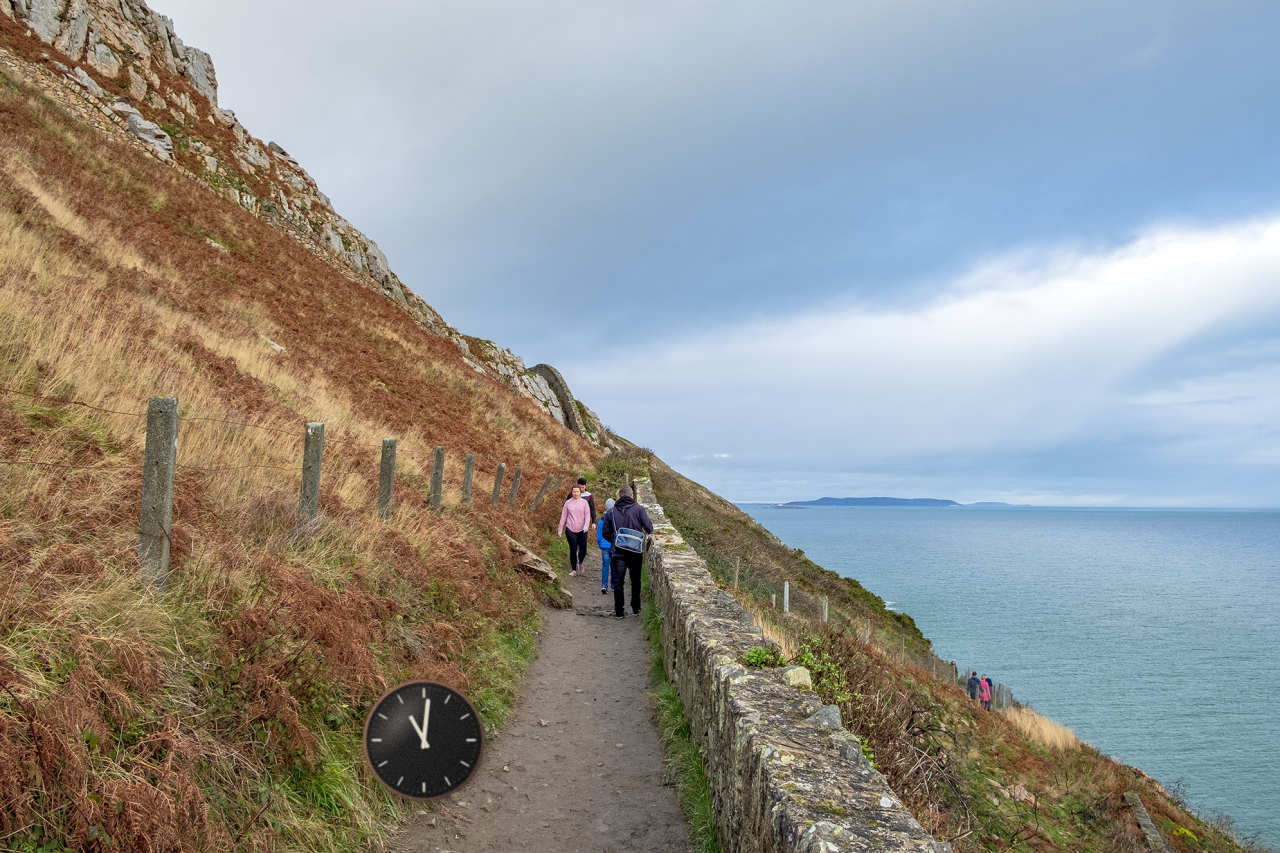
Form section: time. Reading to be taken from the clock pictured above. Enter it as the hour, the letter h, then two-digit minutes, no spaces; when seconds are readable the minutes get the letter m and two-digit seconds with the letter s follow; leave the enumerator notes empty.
11h01
